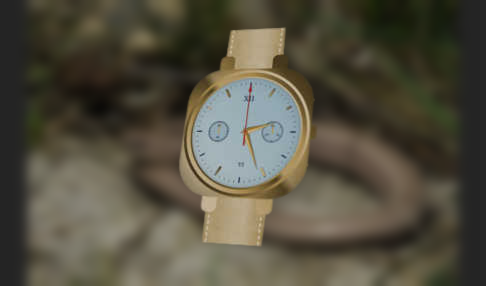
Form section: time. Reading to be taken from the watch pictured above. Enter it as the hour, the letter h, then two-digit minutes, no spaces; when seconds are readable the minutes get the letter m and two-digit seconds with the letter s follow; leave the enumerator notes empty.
2h26
